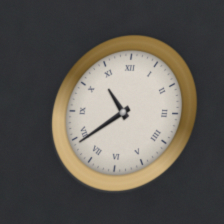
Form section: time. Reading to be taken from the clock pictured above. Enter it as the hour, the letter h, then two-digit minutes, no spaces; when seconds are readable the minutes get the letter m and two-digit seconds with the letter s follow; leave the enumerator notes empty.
10h39
